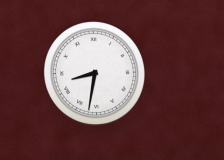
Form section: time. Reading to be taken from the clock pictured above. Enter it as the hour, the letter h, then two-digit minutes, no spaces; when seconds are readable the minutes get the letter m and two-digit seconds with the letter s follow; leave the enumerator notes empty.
8h32
